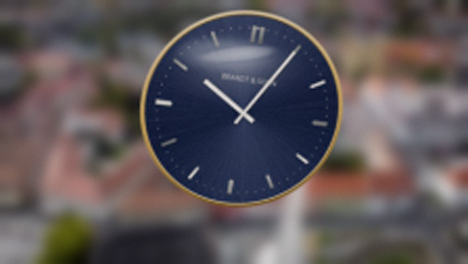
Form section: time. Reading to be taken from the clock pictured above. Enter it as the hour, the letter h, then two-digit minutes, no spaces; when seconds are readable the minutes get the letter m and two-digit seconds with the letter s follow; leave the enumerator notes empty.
10h05
